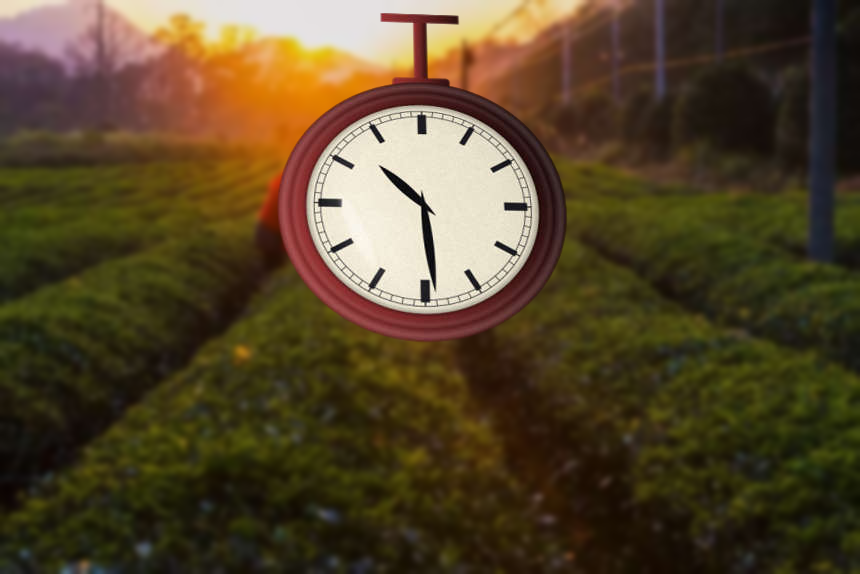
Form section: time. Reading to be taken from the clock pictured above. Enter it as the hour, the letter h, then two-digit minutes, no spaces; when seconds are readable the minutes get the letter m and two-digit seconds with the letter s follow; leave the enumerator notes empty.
10h29
